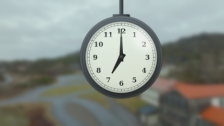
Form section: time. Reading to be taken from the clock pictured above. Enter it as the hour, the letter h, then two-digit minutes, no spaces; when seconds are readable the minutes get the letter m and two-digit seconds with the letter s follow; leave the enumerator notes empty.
7h00
